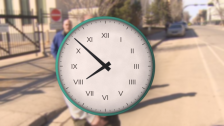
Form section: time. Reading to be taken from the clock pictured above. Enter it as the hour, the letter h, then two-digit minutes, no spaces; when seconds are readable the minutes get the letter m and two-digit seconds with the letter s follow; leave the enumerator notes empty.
7h52
